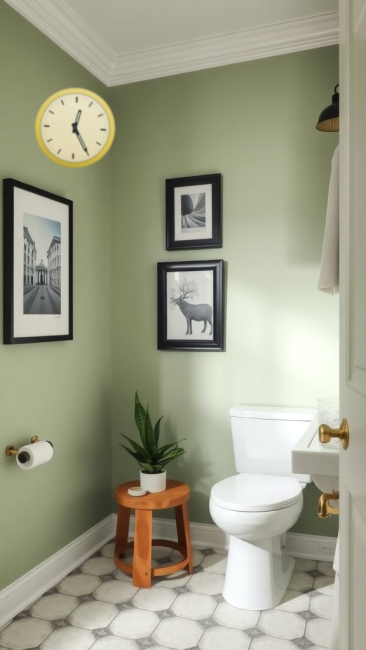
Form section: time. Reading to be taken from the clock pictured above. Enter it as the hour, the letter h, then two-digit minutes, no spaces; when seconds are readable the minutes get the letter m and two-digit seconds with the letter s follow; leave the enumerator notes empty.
12h25
